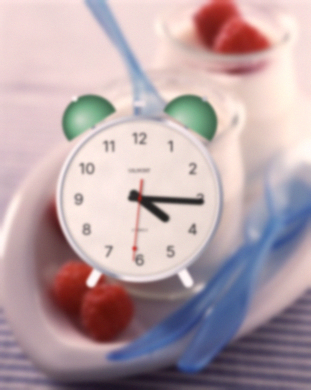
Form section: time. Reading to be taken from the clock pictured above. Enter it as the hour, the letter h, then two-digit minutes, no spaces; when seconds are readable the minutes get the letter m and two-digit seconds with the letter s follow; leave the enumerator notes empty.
4h15m31s
